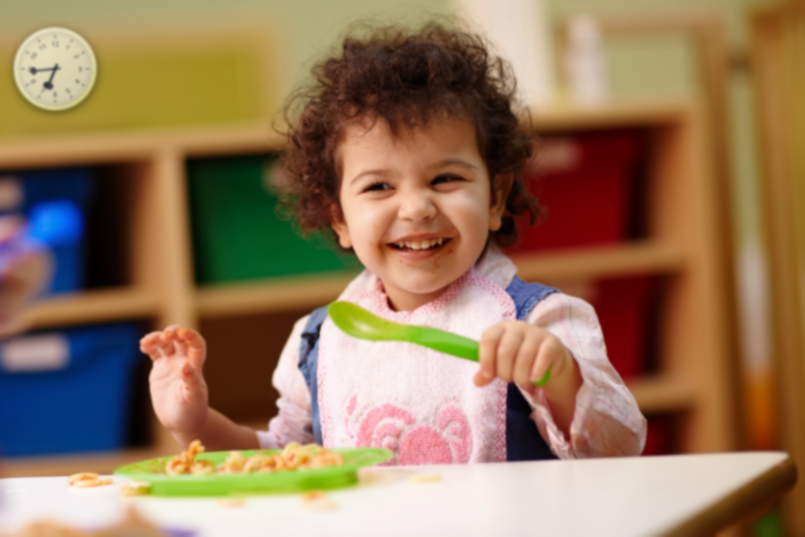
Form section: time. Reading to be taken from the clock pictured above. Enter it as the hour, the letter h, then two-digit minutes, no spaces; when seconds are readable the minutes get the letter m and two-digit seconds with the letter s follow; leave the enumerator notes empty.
6h44
